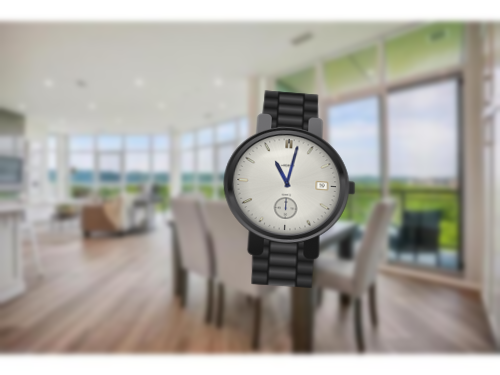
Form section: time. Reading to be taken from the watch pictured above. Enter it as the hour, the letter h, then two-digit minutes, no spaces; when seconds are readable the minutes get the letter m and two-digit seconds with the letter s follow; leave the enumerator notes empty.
11h02
